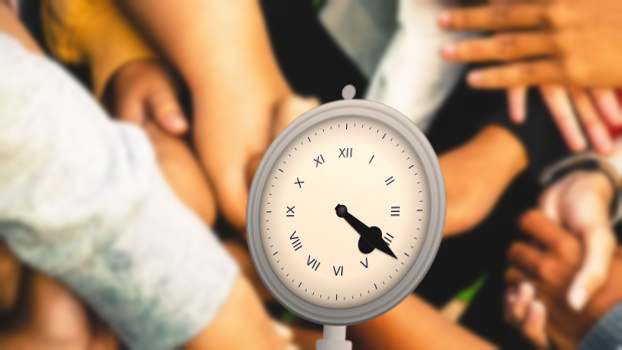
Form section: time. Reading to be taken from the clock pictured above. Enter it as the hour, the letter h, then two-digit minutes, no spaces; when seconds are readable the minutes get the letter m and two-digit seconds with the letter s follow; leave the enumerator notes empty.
4h21
